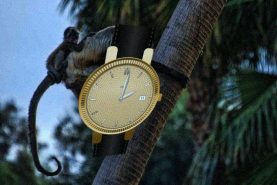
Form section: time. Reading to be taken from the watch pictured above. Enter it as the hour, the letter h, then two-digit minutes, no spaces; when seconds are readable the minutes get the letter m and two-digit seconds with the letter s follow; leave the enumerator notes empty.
2h01
